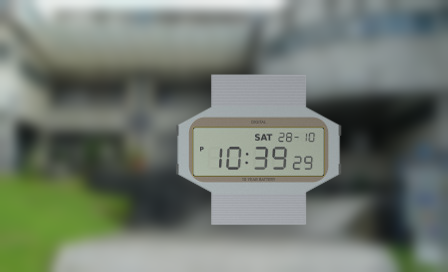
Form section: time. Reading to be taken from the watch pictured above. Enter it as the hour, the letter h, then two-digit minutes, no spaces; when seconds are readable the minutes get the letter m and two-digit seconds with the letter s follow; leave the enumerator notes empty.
10h39m29s
